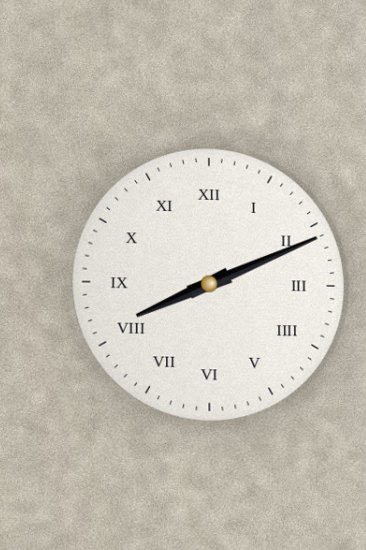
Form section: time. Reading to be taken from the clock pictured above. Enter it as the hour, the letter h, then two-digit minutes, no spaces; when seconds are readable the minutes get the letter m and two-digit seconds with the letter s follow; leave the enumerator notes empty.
8h11
